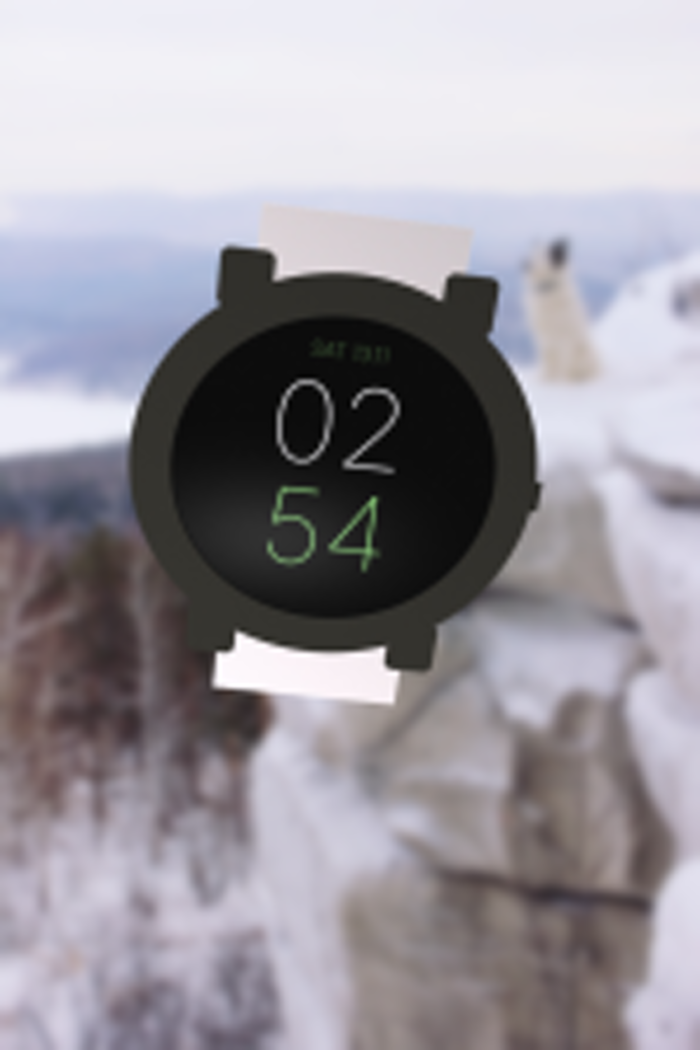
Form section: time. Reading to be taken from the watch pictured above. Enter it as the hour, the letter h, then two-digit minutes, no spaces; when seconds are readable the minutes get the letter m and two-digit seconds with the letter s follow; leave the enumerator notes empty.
2h54
